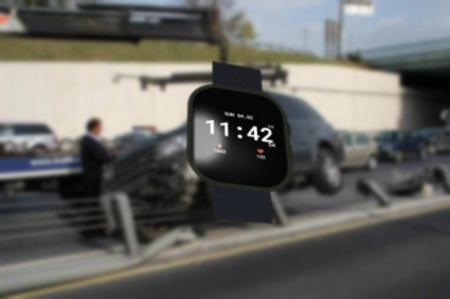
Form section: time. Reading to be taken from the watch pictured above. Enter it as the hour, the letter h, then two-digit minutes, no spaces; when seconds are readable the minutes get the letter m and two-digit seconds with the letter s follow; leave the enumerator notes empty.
11h42
